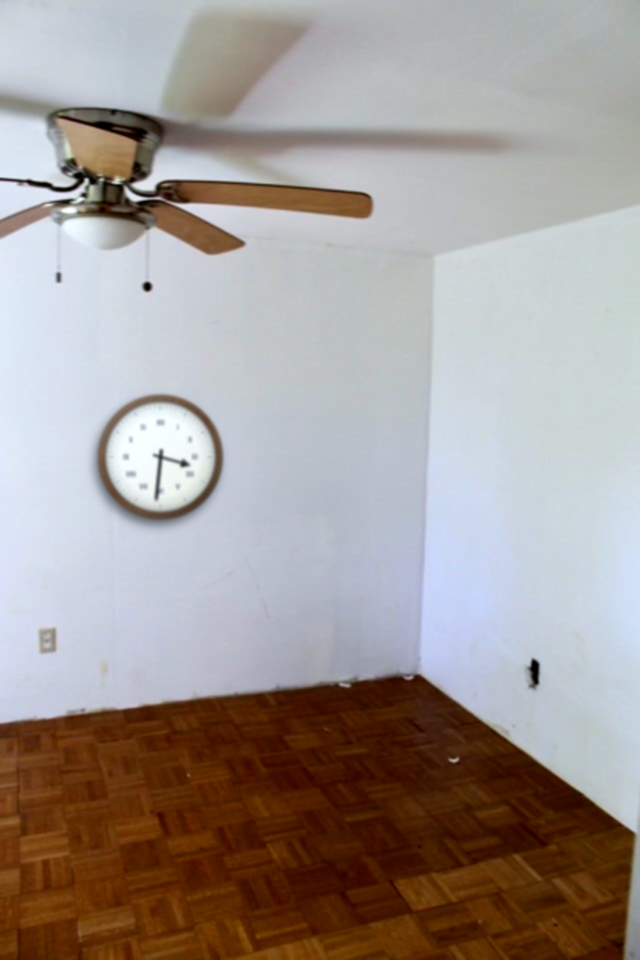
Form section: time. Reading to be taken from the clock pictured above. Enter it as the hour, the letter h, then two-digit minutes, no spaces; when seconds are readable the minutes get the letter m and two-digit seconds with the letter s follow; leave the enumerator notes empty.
3h31
